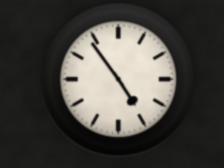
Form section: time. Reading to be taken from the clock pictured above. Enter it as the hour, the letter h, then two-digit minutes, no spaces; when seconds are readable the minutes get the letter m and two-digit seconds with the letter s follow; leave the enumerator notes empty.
4h54
